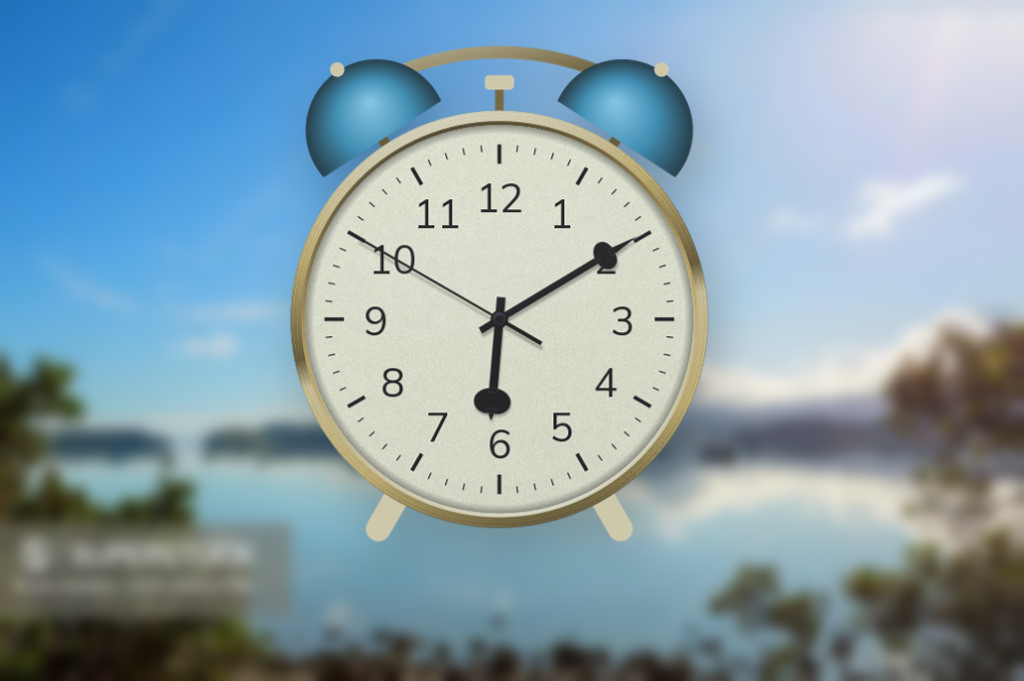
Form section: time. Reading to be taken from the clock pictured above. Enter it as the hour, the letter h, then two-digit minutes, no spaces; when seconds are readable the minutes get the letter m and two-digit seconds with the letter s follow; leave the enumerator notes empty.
6h09m50s
